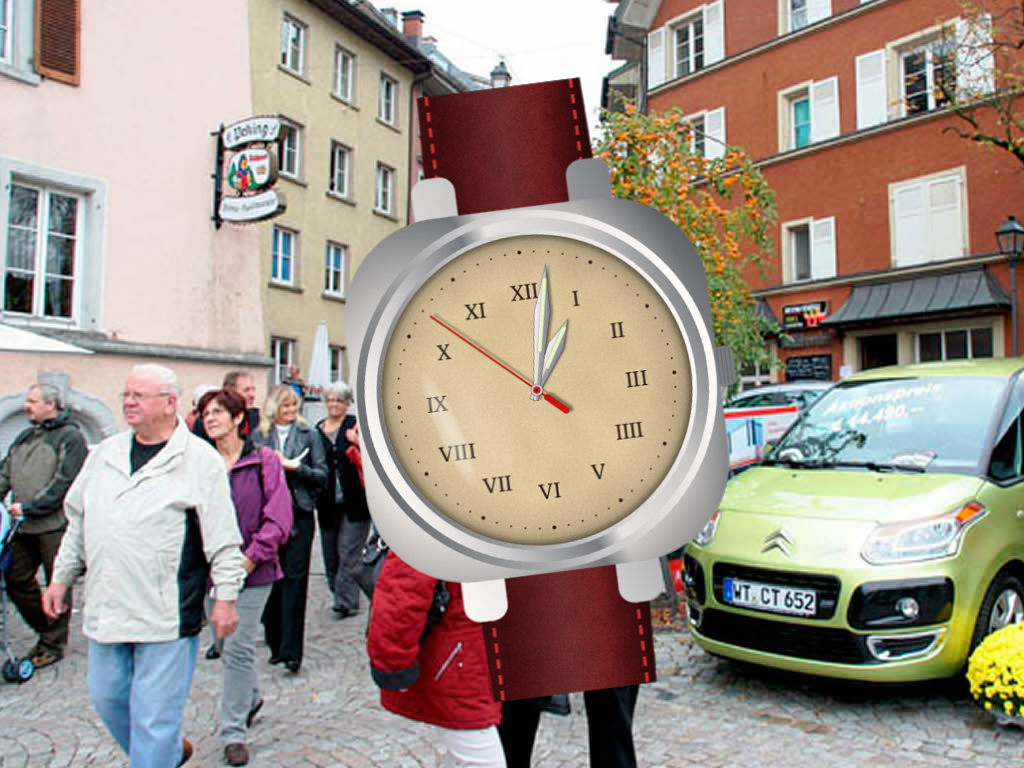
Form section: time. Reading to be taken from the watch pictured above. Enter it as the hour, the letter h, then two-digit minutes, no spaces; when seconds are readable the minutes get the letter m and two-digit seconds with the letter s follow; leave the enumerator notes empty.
1h01m52s
